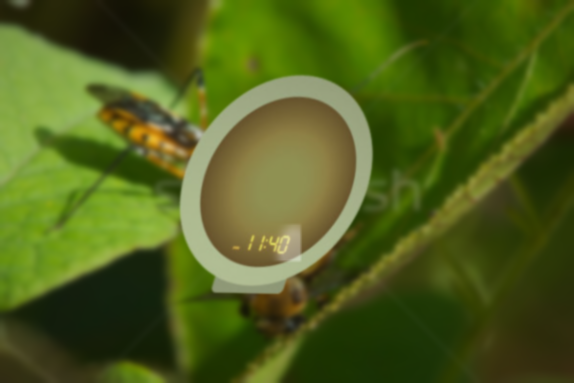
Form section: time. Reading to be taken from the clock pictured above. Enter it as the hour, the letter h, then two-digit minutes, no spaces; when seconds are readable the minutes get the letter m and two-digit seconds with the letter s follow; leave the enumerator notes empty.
11h40
